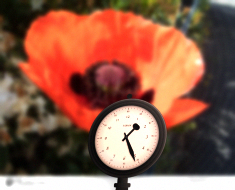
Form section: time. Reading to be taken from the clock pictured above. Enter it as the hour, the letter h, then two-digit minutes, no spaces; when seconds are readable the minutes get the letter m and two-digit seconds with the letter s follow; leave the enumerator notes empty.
1h26
